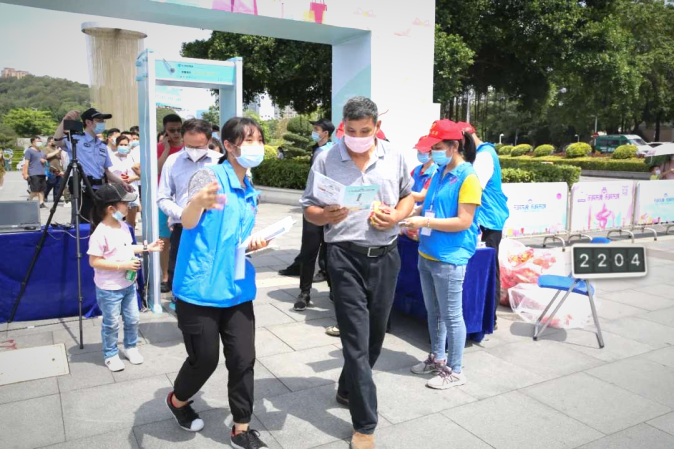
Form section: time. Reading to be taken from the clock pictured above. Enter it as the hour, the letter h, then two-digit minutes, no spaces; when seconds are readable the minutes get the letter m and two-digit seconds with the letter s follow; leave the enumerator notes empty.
22h04
